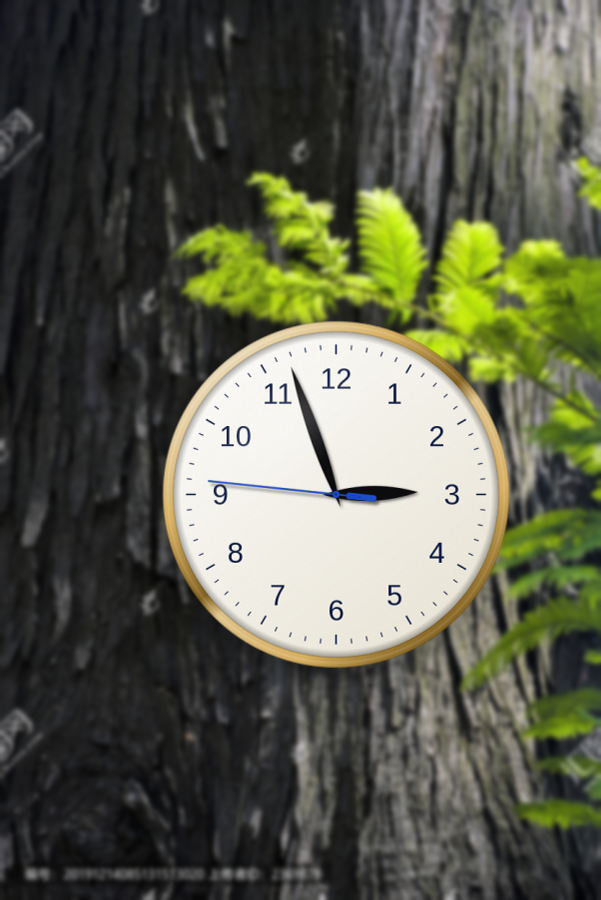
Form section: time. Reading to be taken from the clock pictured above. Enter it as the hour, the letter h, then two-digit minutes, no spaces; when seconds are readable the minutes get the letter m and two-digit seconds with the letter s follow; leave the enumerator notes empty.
2h56m46s
